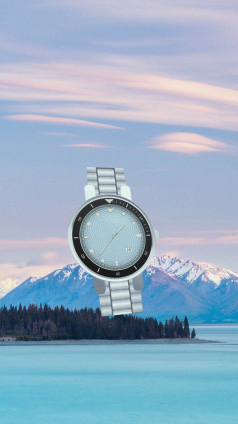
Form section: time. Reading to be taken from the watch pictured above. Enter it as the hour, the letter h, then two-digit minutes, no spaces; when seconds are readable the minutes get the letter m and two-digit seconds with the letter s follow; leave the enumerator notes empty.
1h37
